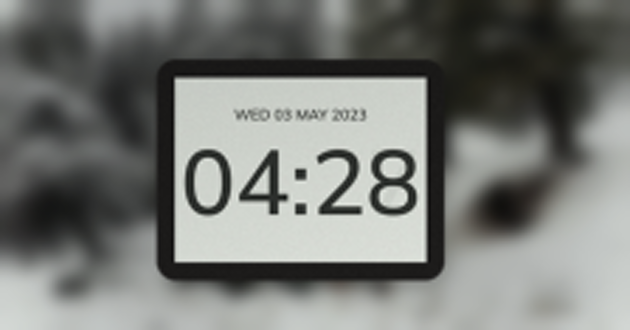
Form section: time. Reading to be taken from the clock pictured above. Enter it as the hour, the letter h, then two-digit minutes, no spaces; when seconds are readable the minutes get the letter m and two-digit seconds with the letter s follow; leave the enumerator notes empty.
4h28
